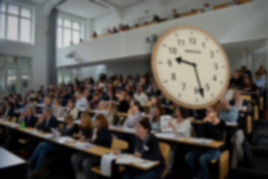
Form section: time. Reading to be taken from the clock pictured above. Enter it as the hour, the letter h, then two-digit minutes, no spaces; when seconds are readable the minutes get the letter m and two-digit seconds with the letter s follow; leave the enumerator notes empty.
9h28
